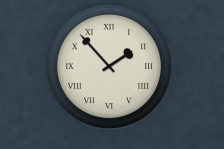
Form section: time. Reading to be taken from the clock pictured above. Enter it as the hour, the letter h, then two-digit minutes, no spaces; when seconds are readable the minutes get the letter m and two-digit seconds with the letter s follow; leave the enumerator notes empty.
1h53
